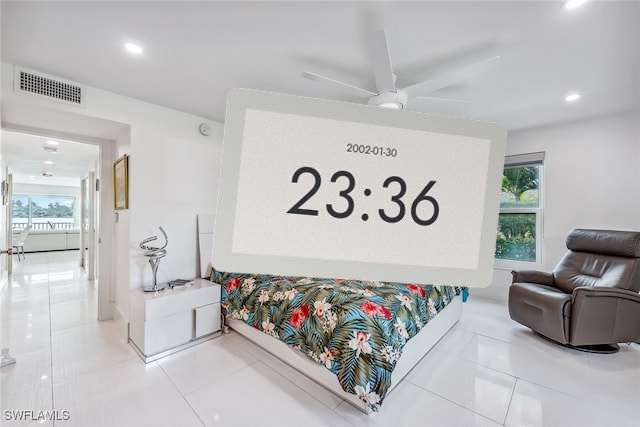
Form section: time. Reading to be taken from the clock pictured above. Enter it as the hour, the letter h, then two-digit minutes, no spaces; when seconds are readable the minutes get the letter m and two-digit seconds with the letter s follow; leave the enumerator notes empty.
23h36
